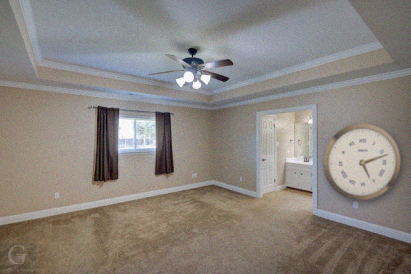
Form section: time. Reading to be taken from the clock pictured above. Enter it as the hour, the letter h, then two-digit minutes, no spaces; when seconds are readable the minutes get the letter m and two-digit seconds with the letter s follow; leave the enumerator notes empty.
5h12
